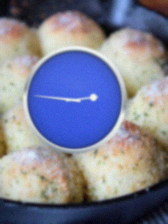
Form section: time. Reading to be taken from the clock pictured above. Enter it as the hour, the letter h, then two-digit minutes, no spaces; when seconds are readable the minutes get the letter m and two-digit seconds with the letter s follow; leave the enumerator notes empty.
2h46
